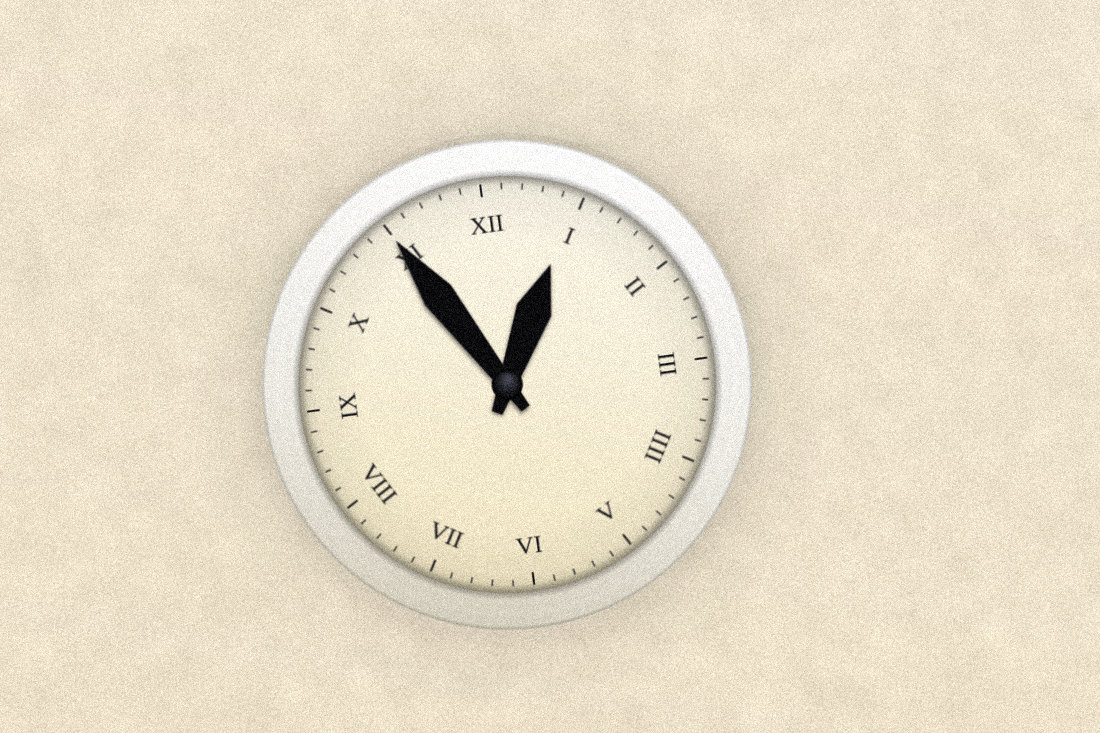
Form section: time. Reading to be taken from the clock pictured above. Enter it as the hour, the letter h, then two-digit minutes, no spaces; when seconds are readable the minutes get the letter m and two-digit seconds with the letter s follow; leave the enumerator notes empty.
12h55
